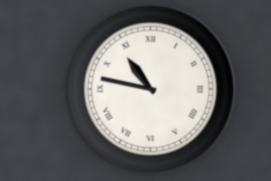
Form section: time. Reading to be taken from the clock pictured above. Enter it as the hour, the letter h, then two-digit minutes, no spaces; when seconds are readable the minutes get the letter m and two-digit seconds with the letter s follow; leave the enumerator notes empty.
10h47
